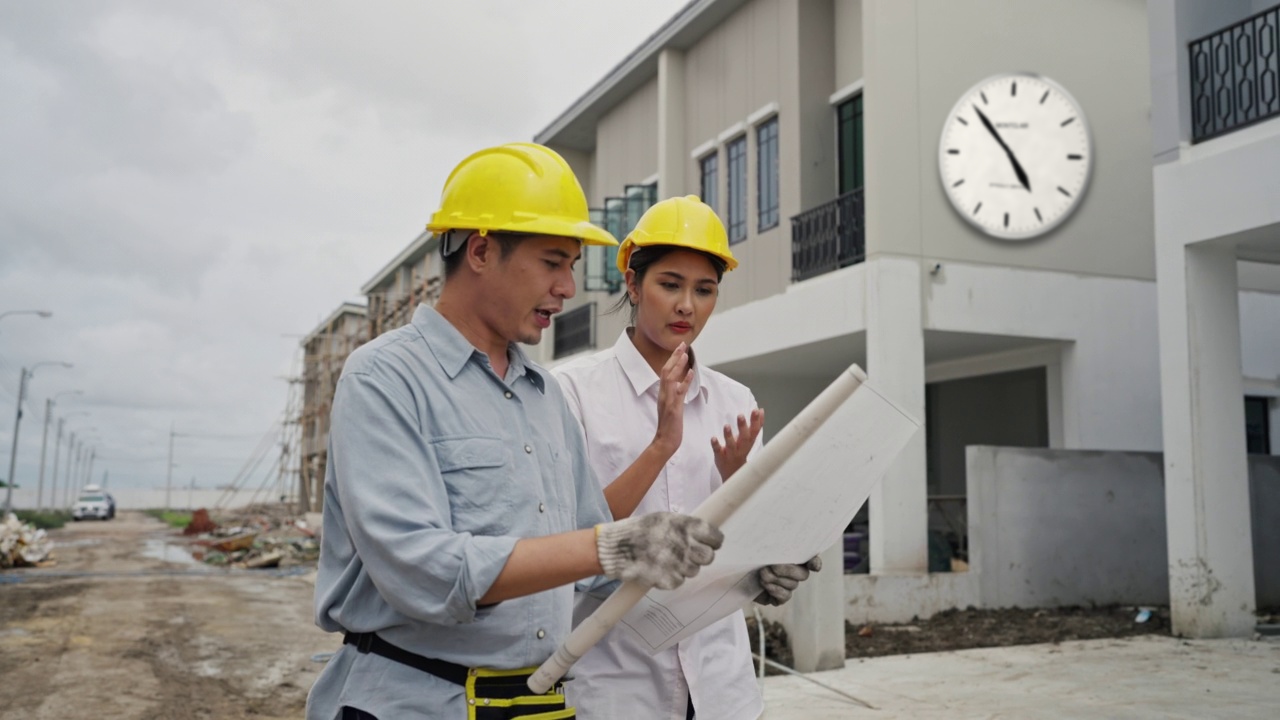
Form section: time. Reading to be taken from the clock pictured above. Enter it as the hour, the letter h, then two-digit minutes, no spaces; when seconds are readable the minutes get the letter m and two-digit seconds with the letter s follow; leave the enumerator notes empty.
4h53
